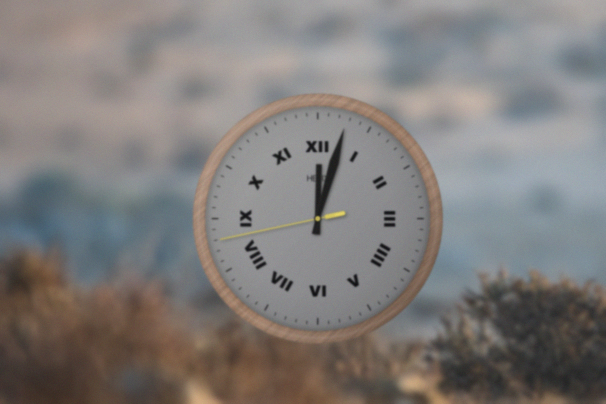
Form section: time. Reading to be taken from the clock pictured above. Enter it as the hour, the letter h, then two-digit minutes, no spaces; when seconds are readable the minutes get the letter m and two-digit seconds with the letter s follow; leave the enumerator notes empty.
12h02m43s
